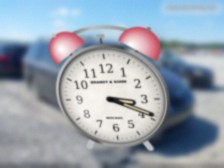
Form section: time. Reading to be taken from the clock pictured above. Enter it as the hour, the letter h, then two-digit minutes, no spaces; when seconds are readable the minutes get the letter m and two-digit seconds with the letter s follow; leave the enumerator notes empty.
3h19
